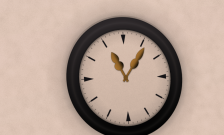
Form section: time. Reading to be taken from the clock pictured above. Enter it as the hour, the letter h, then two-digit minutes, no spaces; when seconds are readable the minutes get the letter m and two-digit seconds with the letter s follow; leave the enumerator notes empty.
11h06
